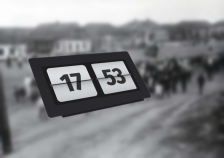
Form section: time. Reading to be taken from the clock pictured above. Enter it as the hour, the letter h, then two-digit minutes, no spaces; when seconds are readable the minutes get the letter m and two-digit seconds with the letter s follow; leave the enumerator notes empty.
17h53
